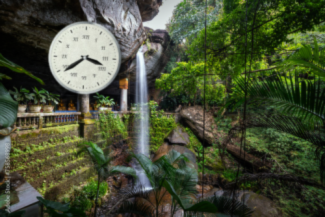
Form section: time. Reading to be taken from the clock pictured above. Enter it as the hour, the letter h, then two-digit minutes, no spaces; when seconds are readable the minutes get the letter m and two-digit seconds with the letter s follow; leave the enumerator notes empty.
3h39
